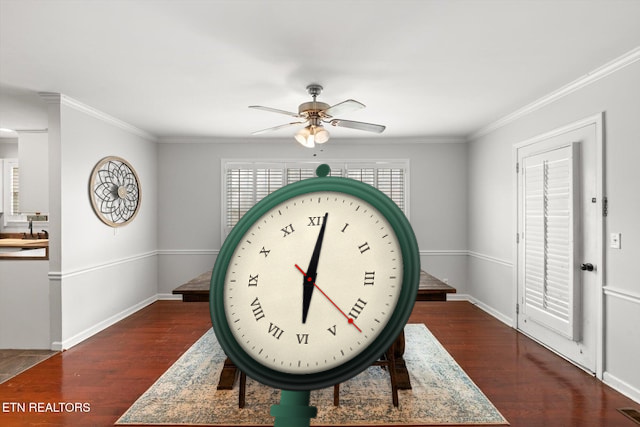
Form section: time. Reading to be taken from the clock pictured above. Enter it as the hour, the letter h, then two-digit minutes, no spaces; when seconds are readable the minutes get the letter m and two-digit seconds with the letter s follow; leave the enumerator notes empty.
6h01m22s
